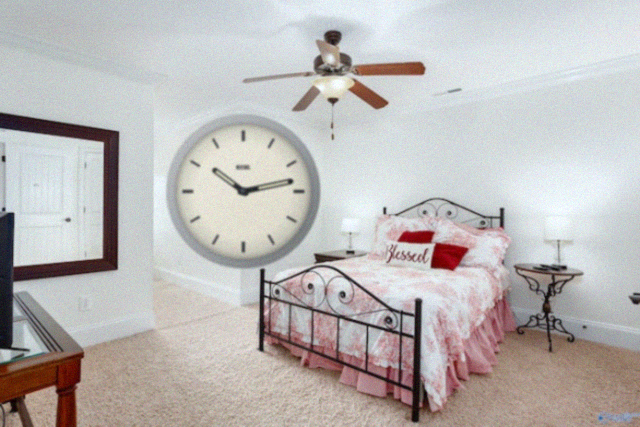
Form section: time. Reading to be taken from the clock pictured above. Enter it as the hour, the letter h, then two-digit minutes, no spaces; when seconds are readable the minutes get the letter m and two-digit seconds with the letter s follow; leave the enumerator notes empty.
10h13
